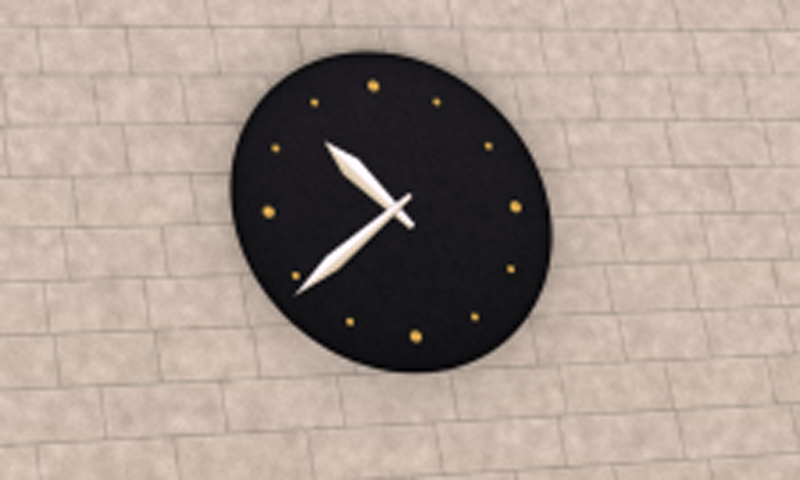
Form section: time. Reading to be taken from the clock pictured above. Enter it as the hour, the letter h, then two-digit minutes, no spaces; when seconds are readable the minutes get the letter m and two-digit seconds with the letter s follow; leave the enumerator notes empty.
10h39
